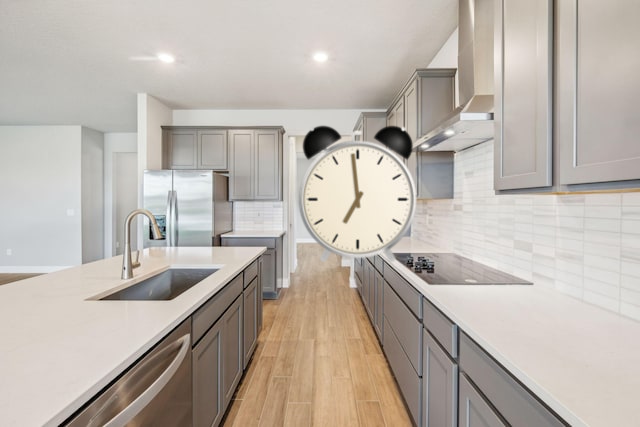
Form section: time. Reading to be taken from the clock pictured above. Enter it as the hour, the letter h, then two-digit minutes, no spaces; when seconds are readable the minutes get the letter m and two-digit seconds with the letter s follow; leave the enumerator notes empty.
6h59
